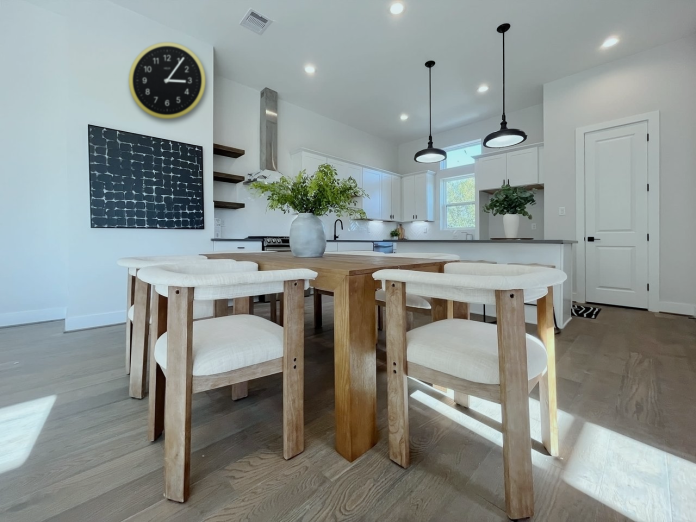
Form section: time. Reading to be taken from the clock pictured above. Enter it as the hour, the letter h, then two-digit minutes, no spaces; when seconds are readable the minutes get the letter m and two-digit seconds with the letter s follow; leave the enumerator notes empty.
3h06
